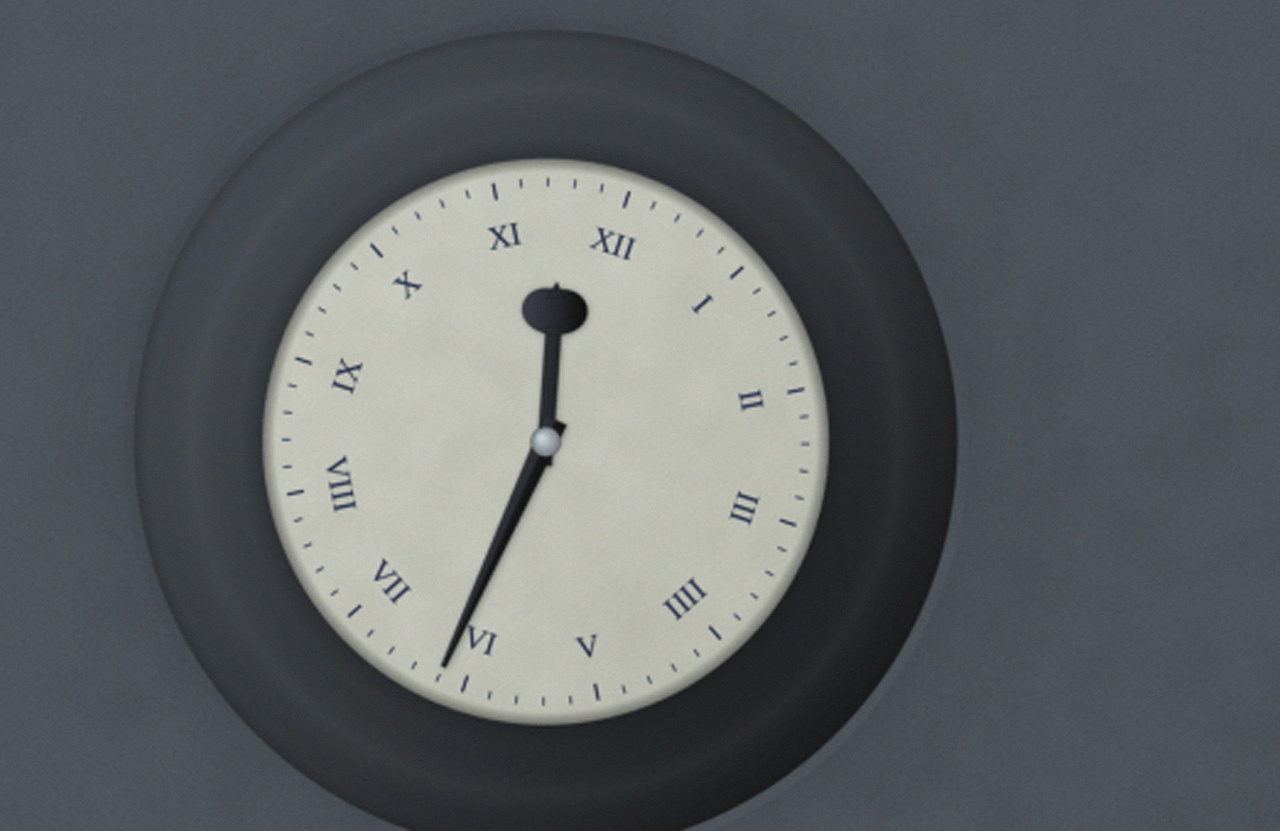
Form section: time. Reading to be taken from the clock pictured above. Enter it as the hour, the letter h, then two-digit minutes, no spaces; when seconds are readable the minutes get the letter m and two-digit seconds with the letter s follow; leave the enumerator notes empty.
11h31
